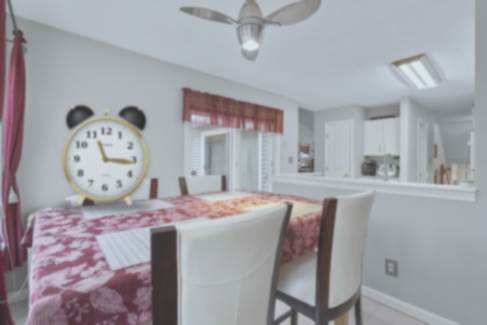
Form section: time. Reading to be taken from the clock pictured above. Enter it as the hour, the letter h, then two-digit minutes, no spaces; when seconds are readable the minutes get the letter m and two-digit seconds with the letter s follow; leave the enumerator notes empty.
11h16
